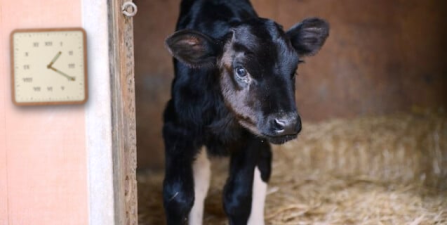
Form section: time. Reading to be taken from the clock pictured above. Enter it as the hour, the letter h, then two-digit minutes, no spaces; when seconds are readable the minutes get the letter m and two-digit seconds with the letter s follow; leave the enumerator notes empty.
1h20
